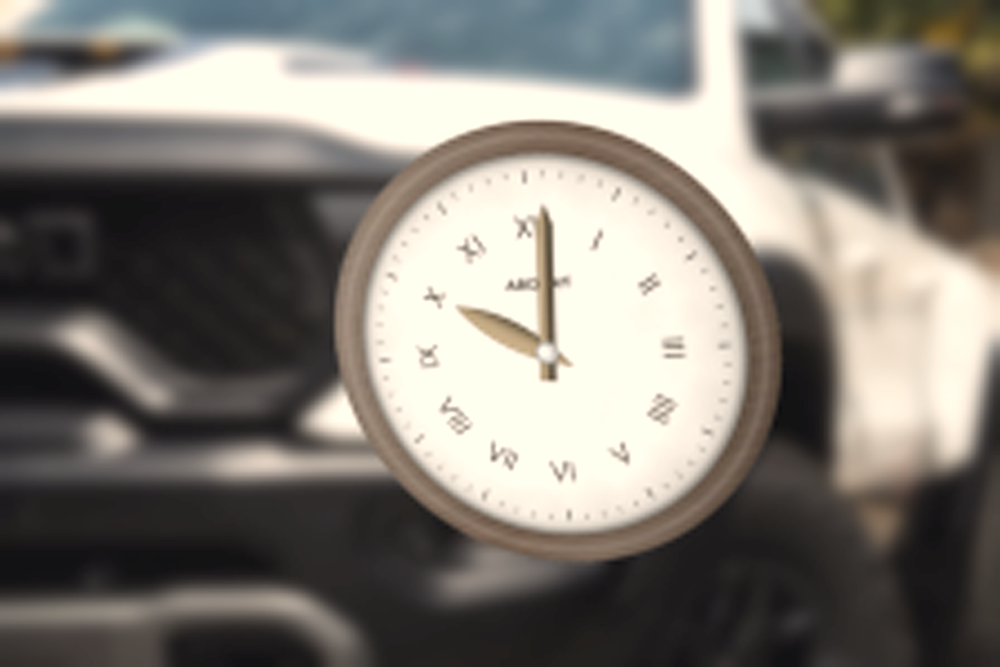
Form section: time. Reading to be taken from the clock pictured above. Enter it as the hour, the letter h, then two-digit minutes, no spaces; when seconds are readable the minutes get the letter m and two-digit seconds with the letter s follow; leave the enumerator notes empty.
10h01
